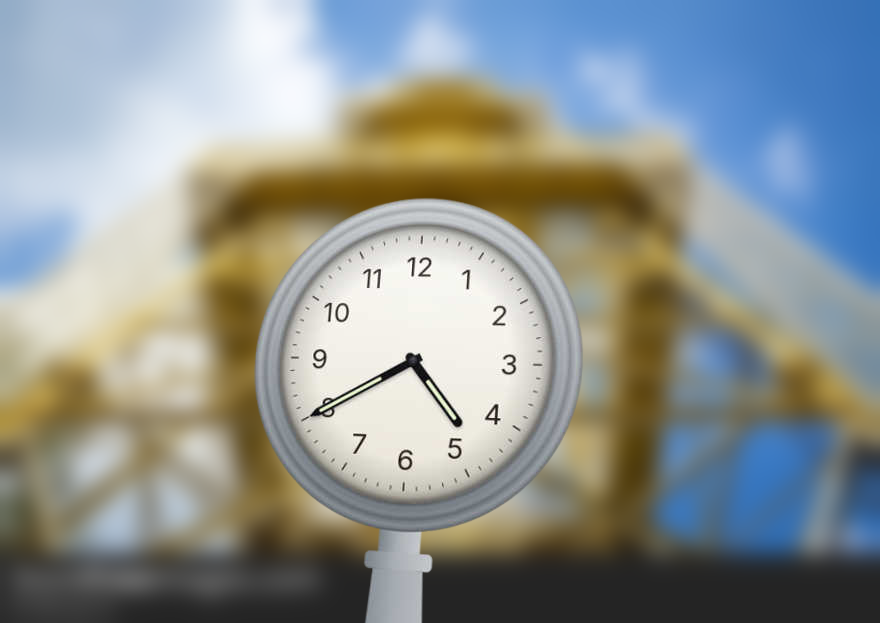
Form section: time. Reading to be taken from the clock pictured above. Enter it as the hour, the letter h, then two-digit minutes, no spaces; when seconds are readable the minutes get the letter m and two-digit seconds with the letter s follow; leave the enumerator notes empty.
4h40
